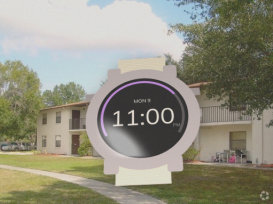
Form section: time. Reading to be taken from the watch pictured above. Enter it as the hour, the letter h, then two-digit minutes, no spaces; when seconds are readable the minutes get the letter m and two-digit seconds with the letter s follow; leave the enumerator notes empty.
11h00
